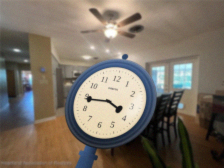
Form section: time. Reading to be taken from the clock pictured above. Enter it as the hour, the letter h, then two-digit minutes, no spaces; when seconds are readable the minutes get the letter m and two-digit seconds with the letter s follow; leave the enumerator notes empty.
3h44
